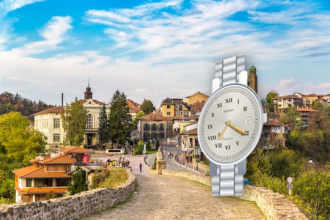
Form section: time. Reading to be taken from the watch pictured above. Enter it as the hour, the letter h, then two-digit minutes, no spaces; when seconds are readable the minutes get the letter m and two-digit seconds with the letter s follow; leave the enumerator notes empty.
7h20
